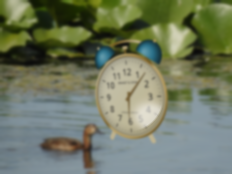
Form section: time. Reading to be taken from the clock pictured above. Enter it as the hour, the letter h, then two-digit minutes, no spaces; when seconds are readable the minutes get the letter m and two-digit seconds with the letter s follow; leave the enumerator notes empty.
6h07
